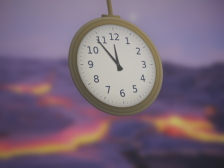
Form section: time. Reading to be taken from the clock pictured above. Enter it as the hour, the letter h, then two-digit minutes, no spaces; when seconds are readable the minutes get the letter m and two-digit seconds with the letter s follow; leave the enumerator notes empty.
11h54
